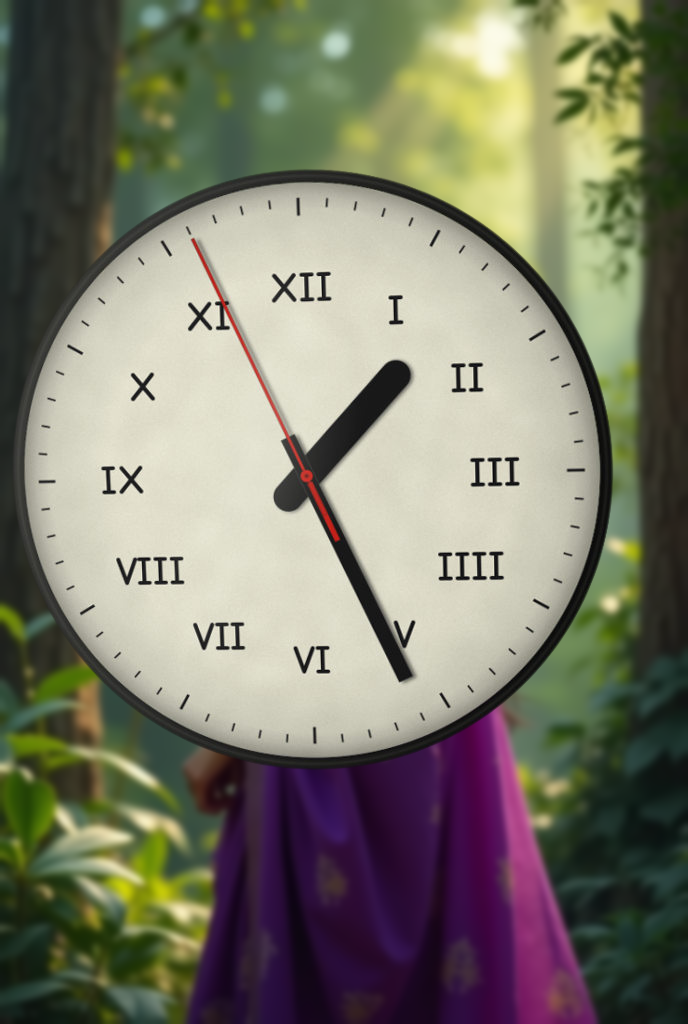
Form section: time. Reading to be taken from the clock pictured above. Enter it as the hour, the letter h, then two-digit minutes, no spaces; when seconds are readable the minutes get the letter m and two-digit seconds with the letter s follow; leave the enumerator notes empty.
1h25m56s
